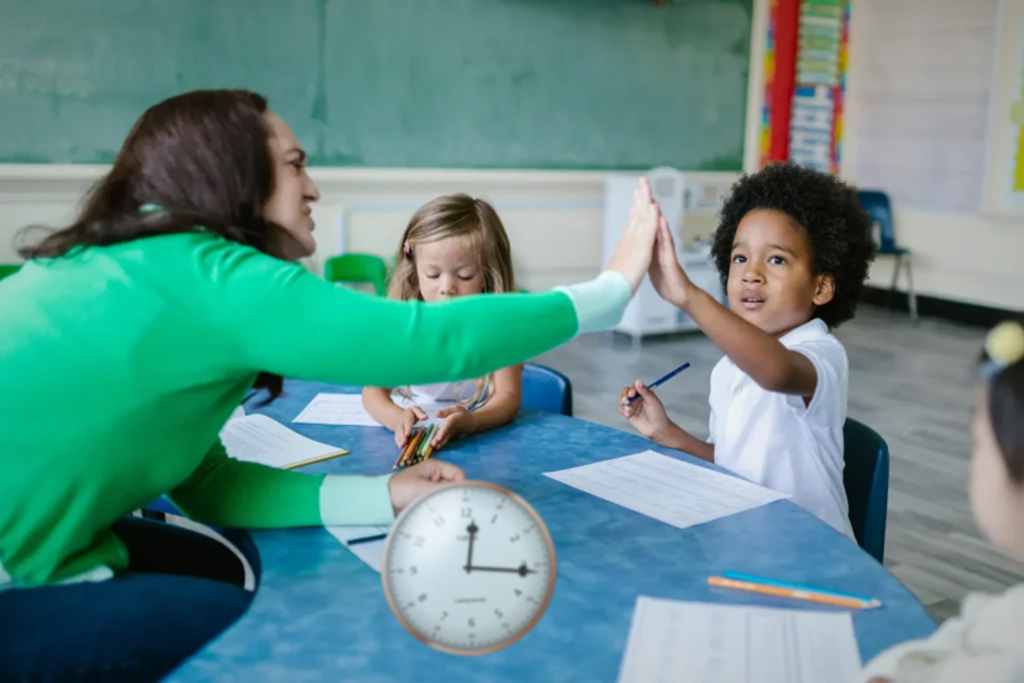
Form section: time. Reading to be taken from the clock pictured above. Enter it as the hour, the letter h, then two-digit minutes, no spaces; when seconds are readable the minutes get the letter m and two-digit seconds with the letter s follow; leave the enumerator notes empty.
12h16
